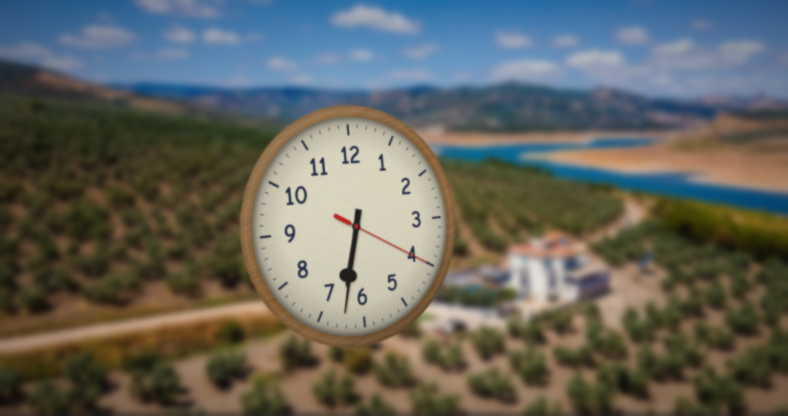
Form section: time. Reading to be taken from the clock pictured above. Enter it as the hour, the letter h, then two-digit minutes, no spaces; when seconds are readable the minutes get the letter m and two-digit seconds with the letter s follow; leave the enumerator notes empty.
6h32m20s
